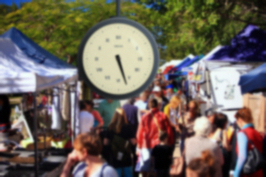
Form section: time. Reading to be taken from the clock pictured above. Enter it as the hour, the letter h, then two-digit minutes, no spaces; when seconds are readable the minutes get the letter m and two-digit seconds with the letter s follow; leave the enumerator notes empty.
5h27
